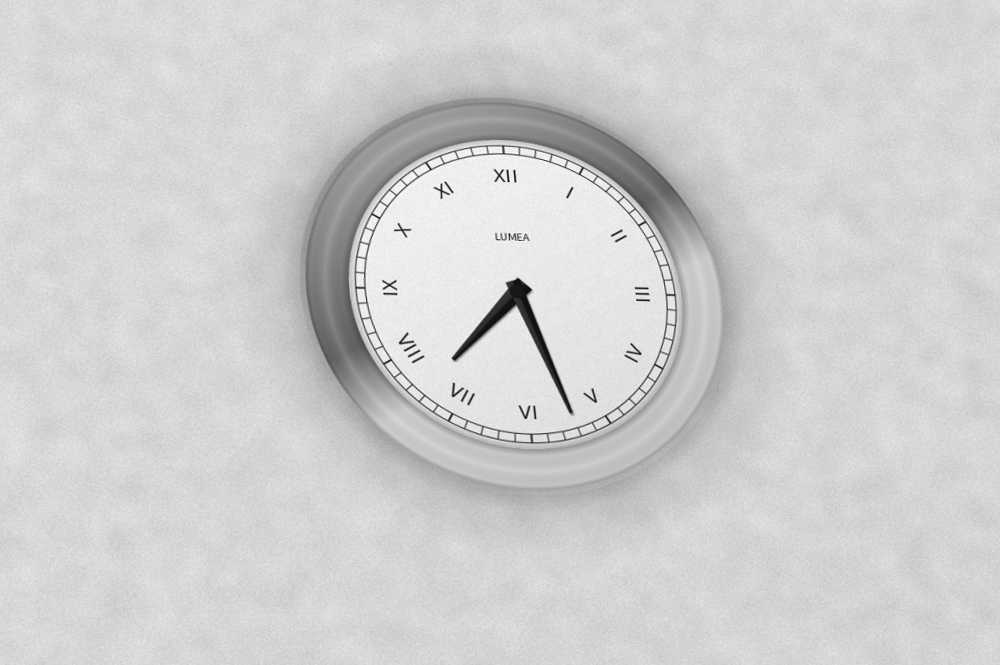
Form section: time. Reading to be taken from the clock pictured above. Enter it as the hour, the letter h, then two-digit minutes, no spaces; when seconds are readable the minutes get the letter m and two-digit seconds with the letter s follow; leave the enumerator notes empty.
7h27
